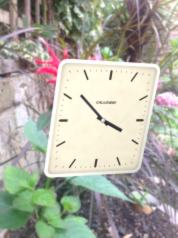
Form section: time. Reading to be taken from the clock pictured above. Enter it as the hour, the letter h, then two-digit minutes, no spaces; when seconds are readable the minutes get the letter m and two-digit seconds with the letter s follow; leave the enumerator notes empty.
3h52
